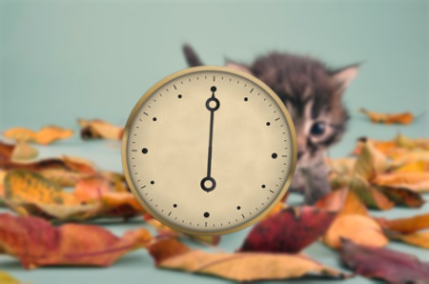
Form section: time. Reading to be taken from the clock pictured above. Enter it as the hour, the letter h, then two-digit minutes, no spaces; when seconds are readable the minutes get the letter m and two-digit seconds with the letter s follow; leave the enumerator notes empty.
6h00
